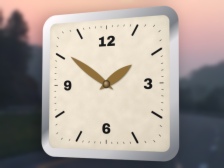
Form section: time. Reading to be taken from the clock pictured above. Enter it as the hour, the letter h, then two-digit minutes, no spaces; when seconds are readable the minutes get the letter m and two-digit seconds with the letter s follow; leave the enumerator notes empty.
1h51
